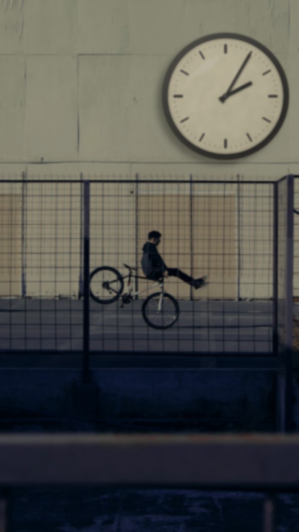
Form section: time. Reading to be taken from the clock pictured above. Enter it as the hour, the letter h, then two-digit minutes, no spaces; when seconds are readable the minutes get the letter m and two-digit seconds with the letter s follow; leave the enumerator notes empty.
2h05
